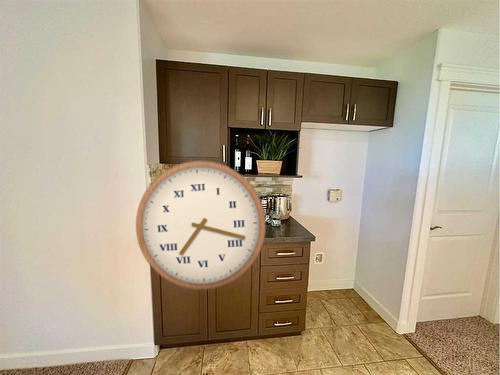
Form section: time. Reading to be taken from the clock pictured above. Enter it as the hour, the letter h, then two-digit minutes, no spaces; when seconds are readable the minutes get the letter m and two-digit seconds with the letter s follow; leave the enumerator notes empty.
7h18
